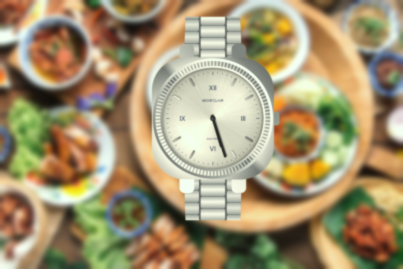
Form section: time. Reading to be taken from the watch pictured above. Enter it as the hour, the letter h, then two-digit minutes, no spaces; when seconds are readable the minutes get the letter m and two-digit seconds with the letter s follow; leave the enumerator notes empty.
5h27
